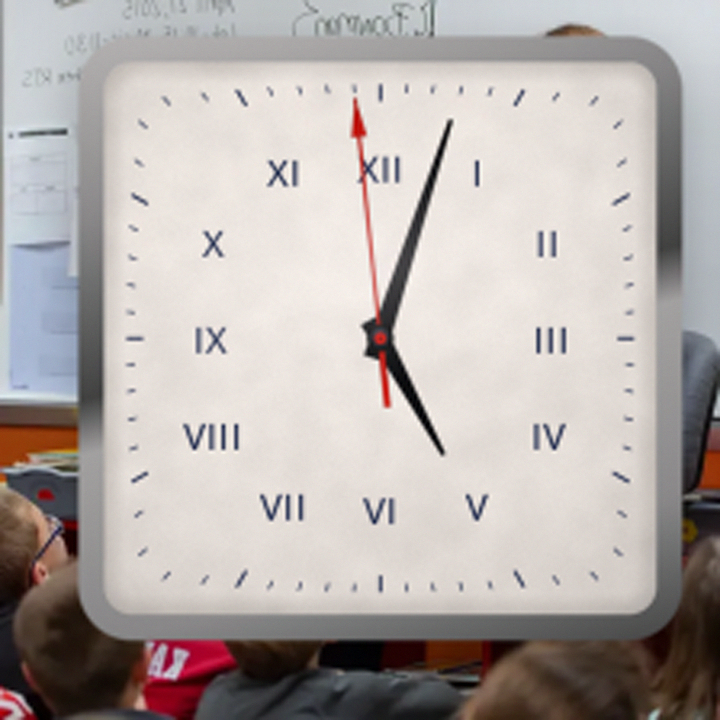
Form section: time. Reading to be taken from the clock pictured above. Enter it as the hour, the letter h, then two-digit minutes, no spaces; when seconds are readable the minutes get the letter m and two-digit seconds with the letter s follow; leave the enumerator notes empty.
5h02m59s
